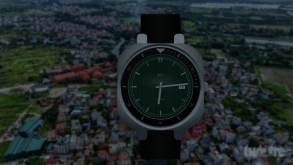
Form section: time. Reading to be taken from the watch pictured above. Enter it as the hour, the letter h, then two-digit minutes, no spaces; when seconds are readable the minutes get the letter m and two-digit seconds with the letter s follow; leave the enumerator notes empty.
6h14
